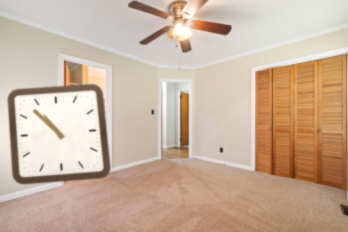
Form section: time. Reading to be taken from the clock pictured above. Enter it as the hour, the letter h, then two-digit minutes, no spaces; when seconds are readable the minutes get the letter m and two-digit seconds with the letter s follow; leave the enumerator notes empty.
10h53
